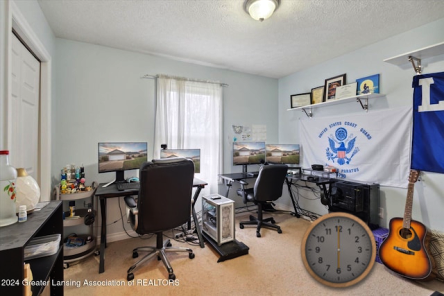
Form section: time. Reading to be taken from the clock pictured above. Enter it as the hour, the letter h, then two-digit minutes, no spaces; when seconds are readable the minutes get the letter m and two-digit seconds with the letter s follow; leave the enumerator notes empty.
6h00
